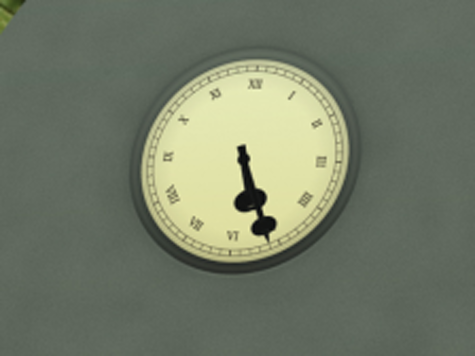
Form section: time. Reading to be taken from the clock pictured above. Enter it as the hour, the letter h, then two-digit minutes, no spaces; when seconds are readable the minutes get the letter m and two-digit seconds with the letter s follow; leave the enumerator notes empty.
5h26
